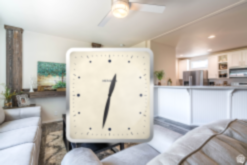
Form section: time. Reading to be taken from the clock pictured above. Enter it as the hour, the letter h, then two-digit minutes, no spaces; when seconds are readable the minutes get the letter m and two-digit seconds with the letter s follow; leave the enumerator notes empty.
12h32
